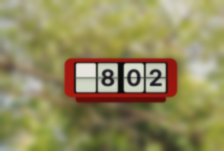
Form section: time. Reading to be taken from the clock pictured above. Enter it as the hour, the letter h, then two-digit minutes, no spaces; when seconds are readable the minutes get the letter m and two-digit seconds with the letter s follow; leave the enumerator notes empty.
8h02
